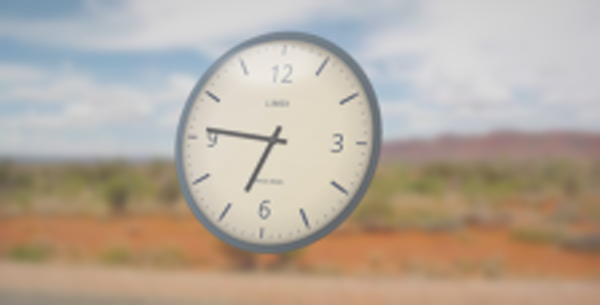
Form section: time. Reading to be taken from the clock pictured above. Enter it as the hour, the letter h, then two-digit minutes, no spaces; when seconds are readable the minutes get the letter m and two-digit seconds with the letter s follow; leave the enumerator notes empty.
6h46
